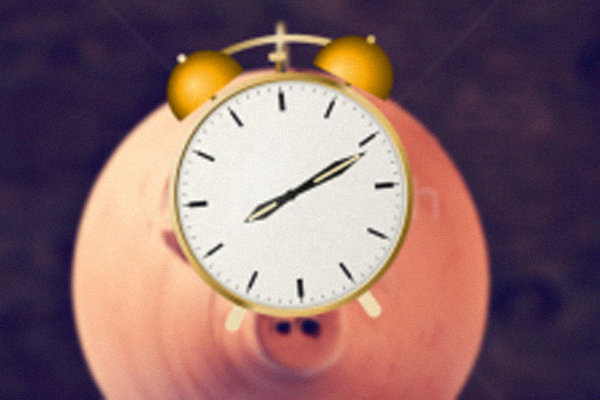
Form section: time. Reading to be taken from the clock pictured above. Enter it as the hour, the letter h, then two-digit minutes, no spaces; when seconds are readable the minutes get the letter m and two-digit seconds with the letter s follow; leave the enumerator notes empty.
8h11
